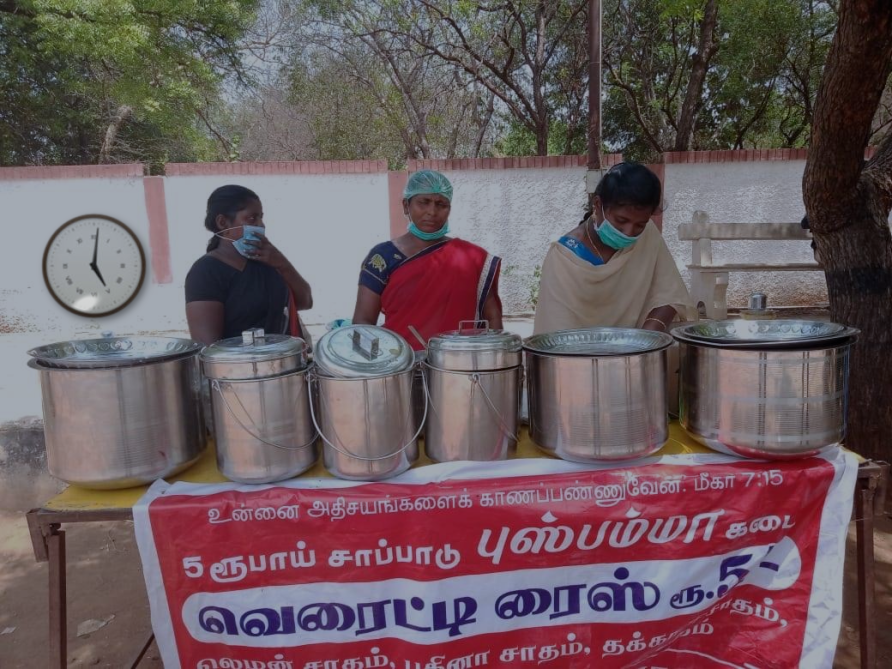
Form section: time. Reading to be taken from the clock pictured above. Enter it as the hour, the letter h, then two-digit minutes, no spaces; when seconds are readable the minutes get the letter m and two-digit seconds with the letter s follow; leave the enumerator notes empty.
5h01
